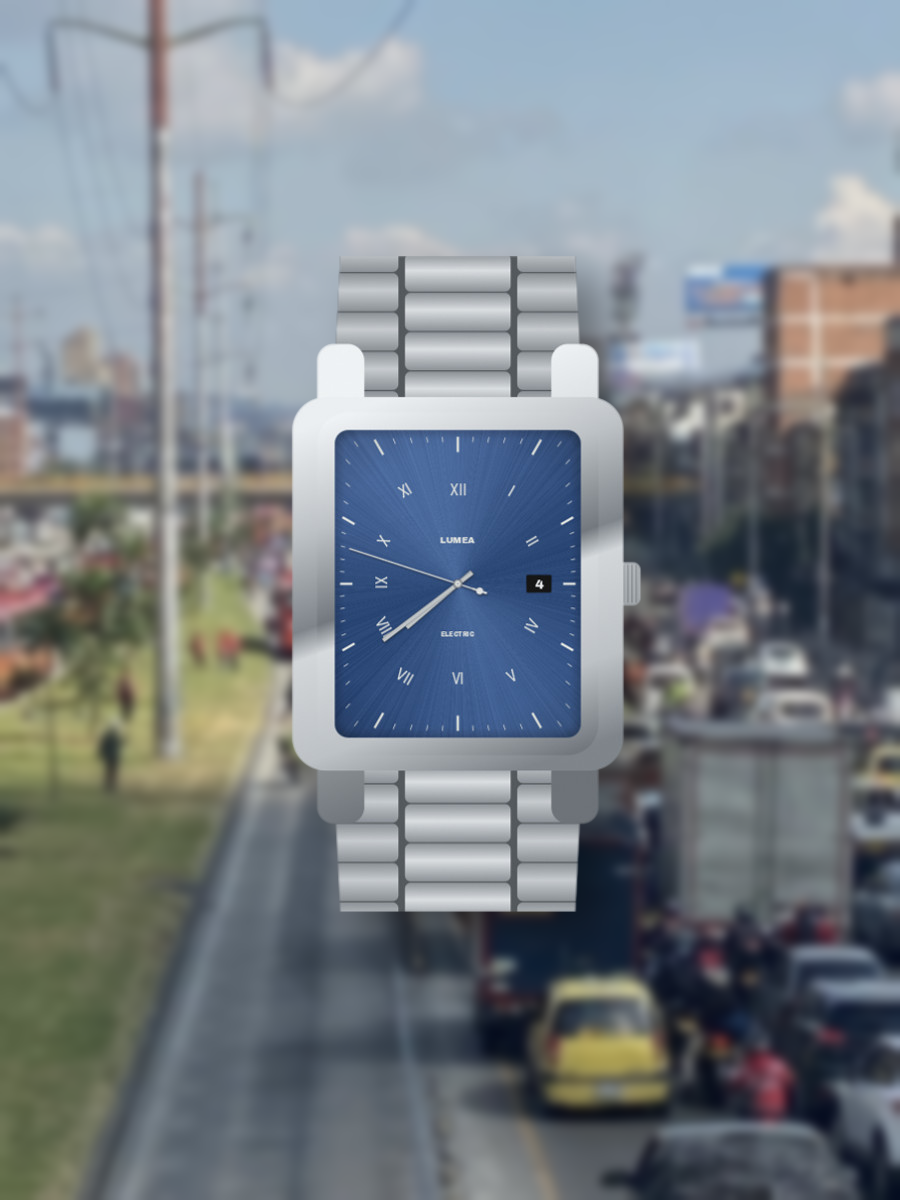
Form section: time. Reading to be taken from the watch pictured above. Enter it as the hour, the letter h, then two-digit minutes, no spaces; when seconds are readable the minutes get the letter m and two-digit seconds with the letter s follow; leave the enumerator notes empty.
7h38m48s
